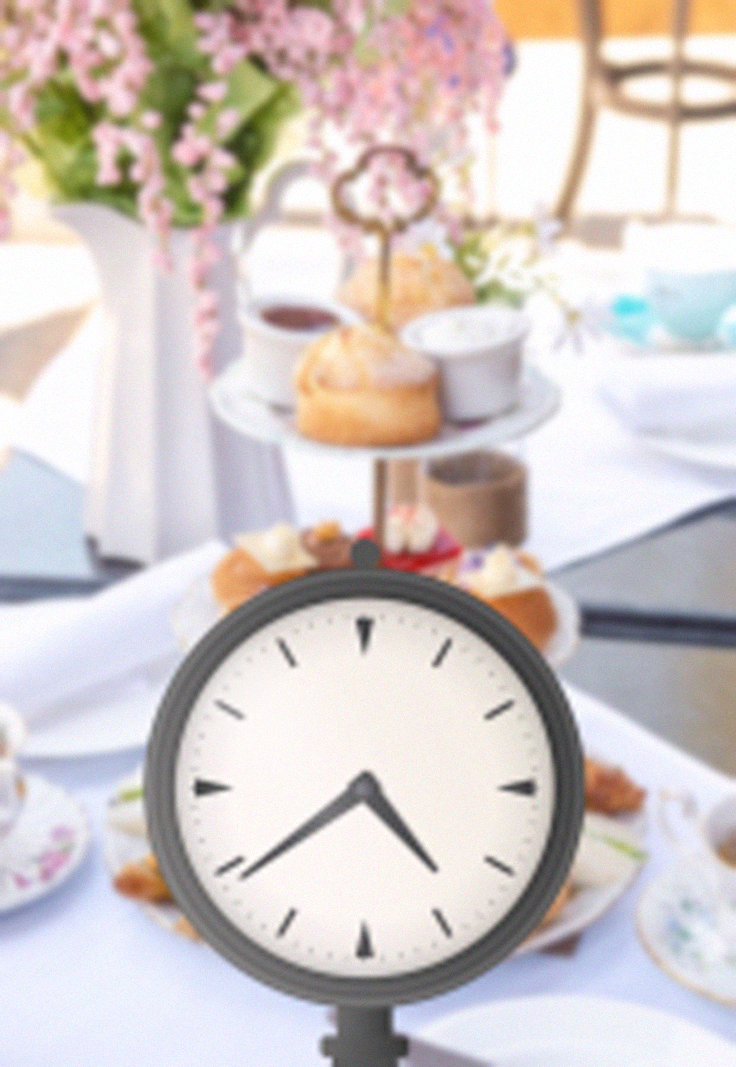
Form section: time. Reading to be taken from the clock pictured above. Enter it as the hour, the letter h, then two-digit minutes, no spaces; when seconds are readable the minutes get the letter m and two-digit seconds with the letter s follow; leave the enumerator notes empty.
4h39
